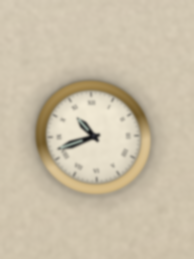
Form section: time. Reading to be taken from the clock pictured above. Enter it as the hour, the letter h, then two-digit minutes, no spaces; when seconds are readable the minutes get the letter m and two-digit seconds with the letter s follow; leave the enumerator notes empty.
10h42
